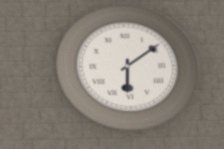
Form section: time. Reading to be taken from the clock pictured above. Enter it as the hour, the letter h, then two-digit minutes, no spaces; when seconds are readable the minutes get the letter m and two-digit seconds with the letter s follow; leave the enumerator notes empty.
6h09
